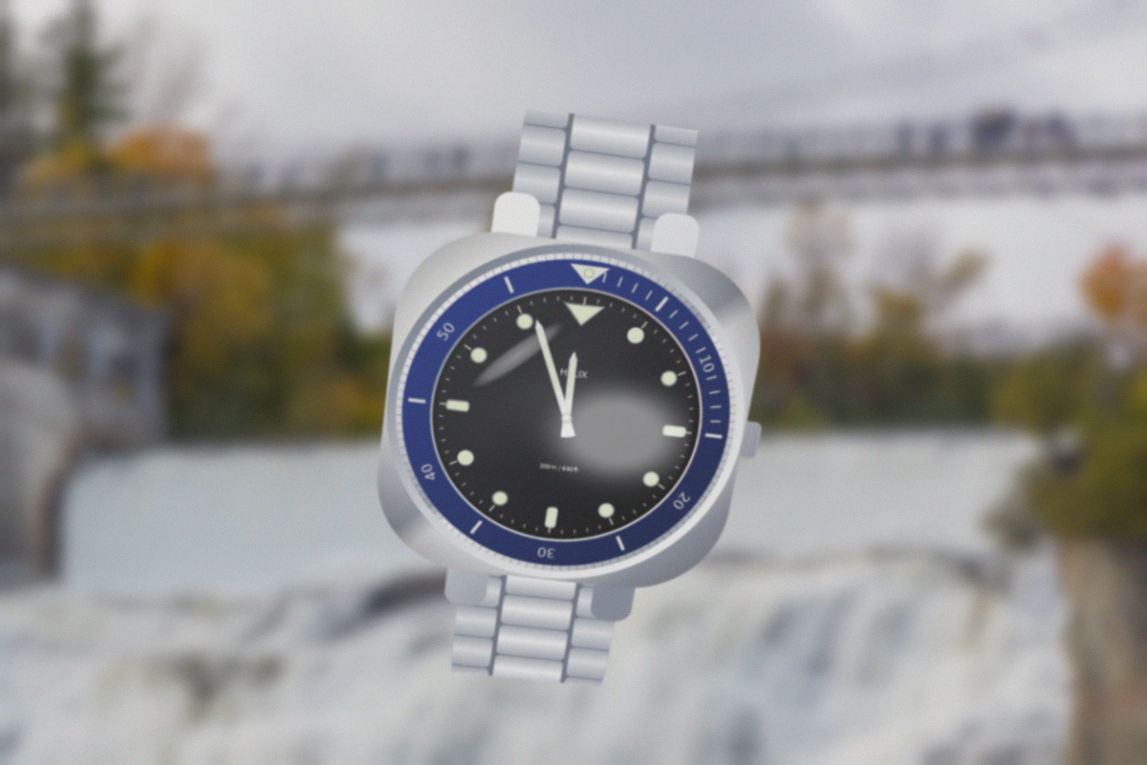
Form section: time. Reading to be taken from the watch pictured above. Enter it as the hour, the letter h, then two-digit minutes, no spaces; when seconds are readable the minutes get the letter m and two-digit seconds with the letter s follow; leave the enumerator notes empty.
11h56
